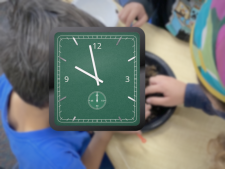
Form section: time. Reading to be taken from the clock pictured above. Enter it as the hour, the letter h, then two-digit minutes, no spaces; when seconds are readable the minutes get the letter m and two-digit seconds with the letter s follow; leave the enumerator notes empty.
9h58
